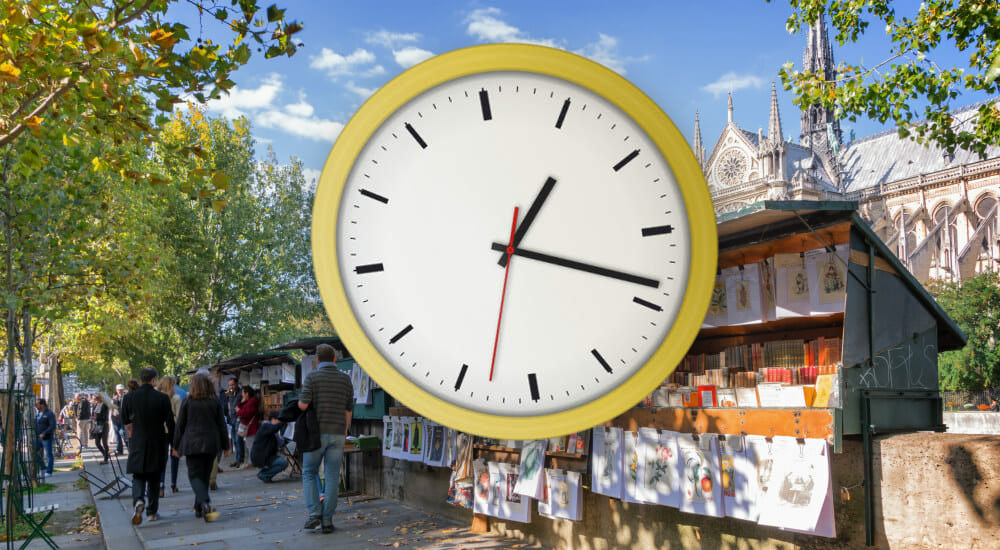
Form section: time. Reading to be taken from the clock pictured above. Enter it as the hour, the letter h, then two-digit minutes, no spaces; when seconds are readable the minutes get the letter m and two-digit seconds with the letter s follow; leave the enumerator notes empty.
1h18m33s
